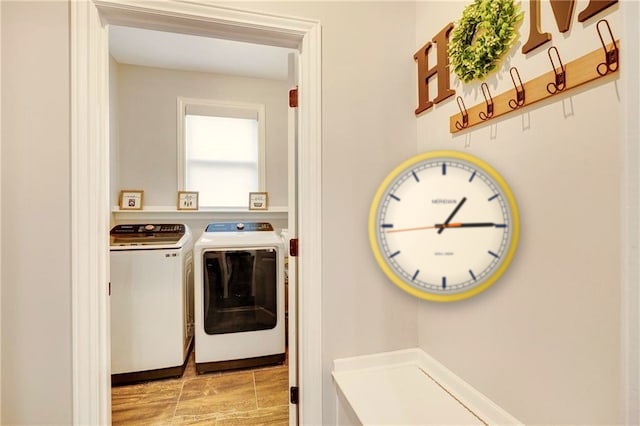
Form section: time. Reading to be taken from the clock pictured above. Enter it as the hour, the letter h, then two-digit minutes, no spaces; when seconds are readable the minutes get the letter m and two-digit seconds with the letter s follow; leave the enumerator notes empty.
1h14m44s
